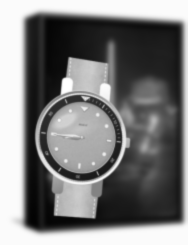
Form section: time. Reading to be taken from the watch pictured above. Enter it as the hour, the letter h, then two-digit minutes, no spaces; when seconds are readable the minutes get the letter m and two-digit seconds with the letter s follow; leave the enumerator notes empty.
8h45
